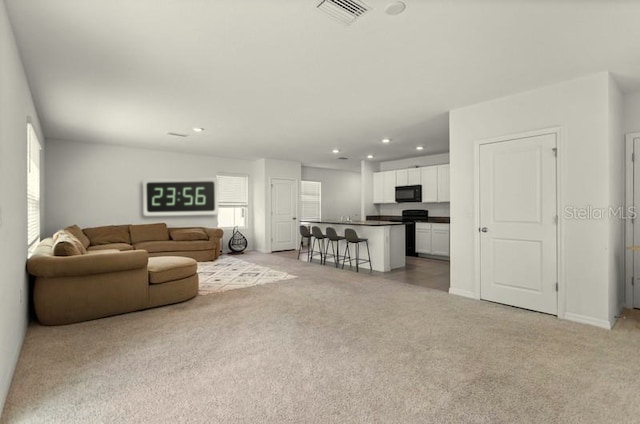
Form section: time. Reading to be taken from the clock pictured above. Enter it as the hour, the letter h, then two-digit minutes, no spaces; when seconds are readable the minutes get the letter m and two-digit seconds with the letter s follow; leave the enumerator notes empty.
23h56
